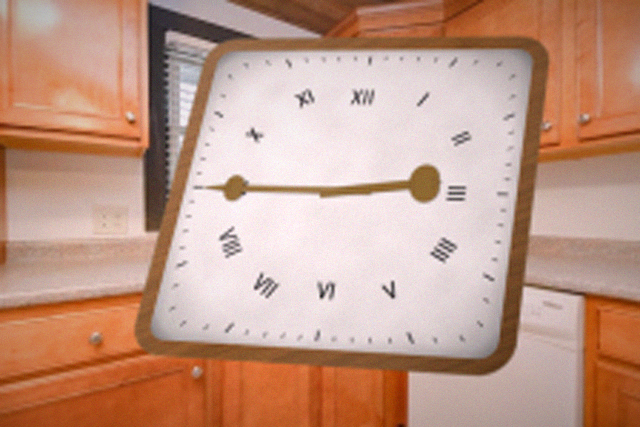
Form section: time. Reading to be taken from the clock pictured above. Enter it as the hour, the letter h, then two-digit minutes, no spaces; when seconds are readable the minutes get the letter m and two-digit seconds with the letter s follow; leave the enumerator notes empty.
2h45
